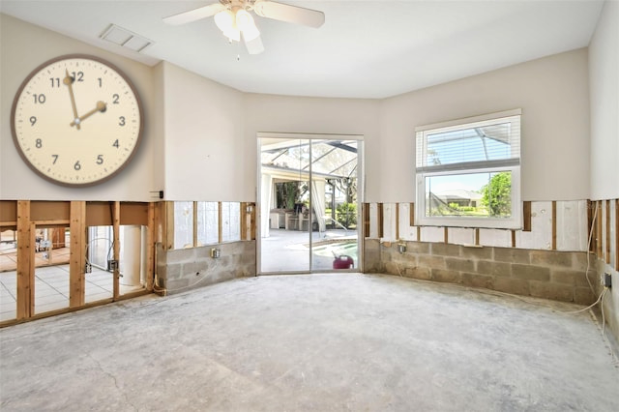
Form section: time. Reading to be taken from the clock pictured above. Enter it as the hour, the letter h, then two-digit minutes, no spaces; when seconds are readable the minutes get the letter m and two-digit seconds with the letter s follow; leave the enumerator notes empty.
1h58
